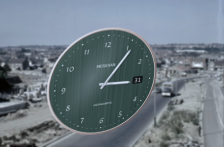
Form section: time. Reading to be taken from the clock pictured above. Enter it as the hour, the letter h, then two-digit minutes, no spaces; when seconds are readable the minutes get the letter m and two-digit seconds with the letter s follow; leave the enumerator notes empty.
3h06
